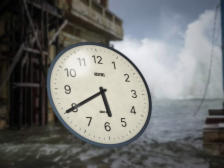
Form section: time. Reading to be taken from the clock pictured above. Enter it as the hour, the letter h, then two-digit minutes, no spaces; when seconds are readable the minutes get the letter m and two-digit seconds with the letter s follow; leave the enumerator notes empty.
5h40
